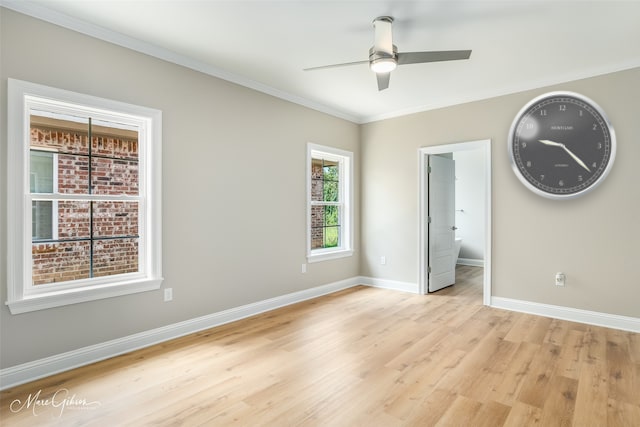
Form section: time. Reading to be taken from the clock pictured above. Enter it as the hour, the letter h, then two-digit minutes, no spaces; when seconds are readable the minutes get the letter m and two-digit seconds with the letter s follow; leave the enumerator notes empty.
9h22
